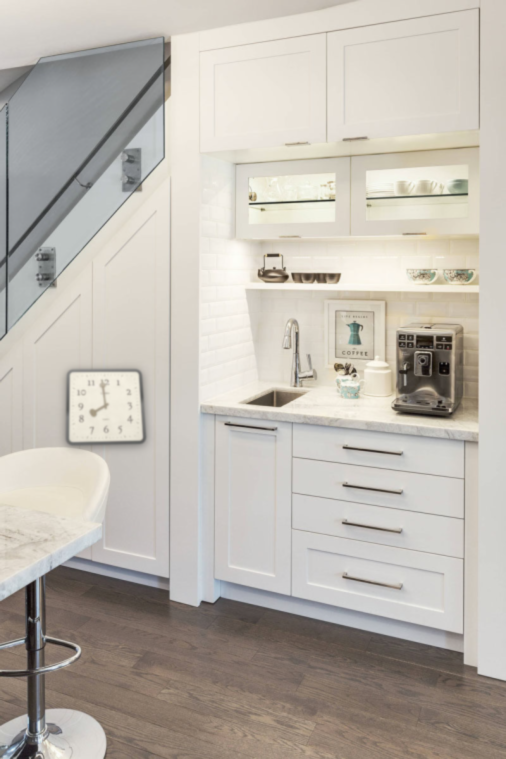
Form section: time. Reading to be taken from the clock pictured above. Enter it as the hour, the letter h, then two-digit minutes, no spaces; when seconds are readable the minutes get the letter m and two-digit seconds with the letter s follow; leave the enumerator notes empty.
7h59
